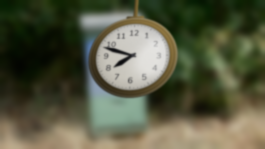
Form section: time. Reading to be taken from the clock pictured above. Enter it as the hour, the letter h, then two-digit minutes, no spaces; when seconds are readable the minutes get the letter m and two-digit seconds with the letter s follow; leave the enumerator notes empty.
7h48
